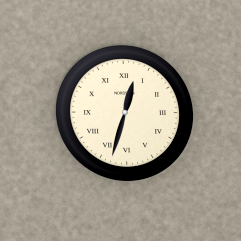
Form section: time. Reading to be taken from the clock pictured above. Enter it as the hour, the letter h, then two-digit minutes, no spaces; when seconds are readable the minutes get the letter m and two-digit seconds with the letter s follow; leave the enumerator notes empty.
12h33
